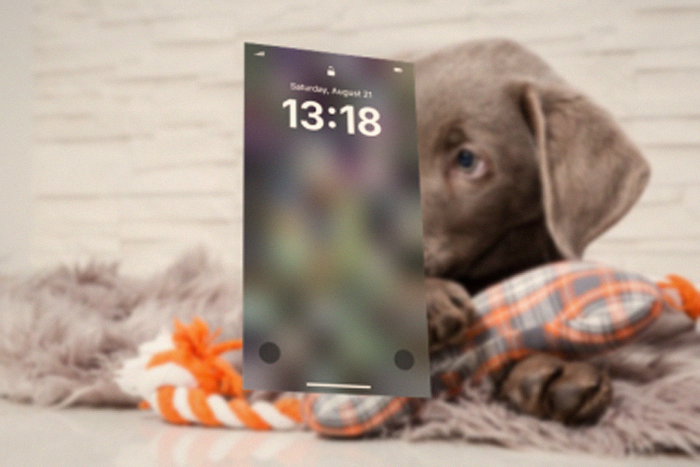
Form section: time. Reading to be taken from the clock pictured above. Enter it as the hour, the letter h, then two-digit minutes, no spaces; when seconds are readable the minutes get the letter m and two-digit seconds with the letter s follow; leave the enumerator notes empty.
13h18
